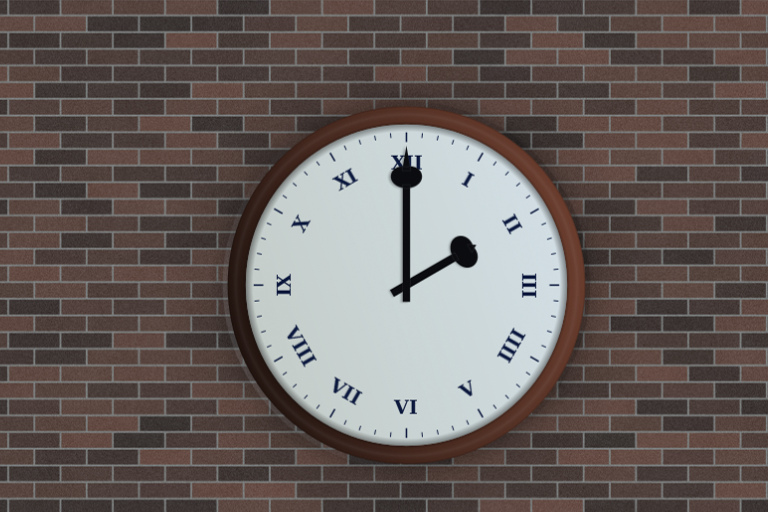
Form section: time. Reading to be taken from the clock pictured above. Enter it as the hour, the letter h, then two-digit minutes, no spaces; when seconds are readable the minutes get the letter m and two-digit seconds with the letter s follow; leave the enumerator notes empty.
2h00
